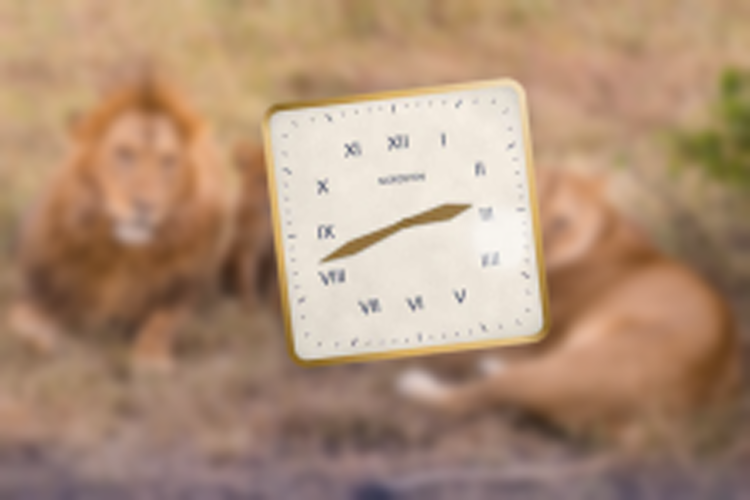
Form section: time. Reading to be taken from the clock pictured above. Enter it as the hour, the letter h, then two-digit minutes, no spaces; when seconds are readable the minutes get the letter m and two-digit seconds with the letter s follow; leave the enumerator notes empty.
2h42
